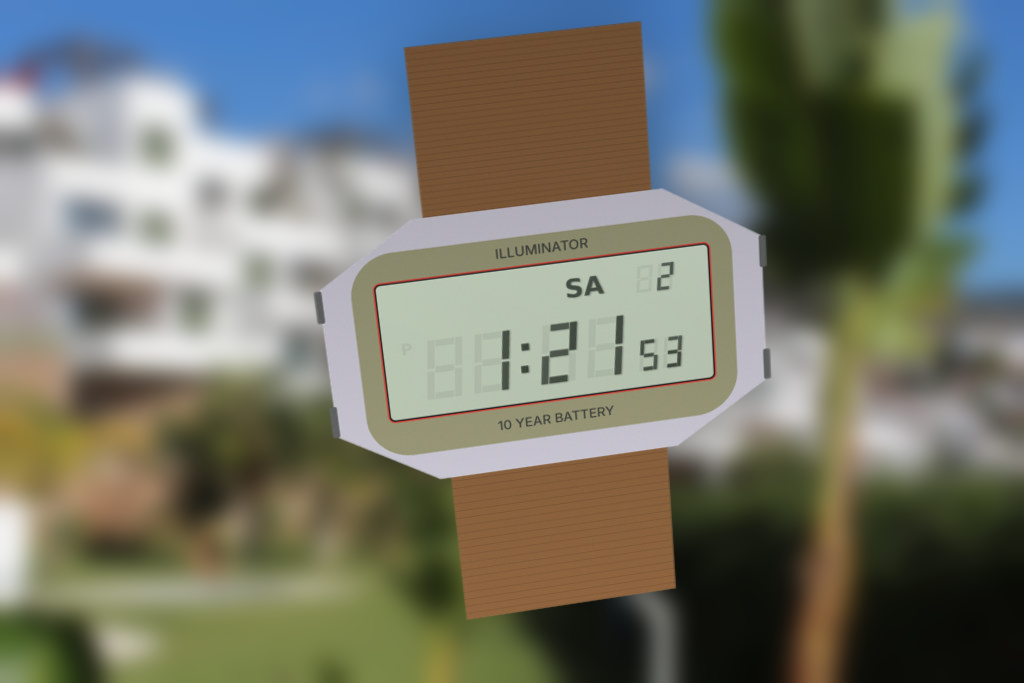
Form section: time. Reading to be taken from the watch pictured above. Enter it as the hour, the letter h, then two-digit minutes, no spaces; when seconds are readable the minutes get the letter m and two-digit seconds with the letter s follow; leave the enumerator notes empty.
1h21m53s
